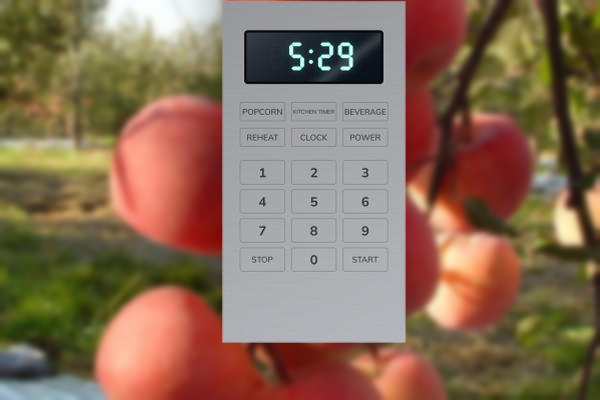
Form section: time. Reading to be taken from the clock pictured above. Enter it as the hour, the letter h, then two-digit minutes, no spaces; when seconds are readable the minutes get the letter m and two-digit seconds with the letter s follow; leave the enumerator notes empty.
5h29
